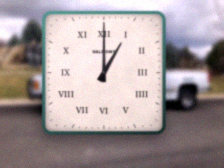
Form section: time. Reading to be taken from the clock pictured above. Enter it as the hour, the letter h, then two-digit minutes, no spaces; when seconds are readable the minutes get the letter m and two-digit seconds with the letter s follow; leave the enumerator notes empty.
1h00
